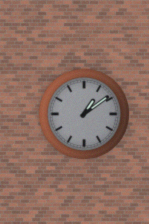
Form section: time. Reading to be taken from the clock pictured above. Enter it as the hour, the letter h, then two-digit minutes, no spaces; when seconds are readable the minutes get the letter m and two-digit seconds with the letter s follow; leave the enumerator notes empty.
1h09
